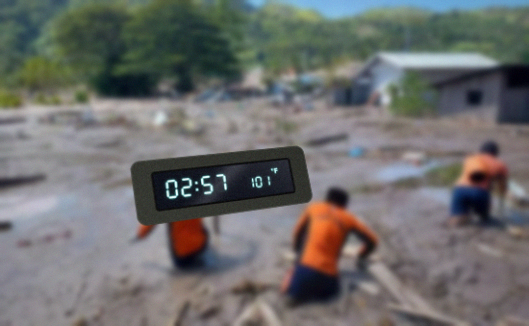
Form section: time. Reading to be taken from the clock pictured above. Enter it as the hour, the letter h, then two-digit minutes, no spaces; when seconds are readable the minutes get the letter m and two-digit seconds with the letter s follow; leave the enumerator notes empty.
2h57
